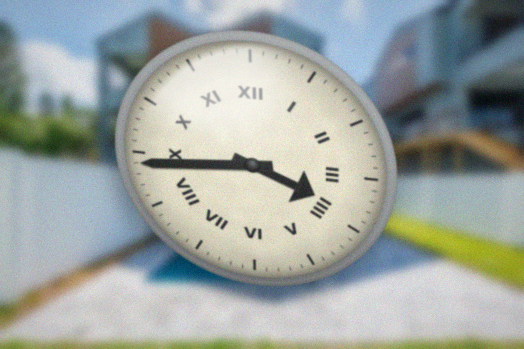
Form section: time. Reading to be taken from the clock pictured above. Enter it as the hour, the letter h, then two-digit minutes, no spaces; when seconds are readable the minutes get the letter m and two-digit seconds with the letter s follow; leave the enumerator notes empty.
3h44
